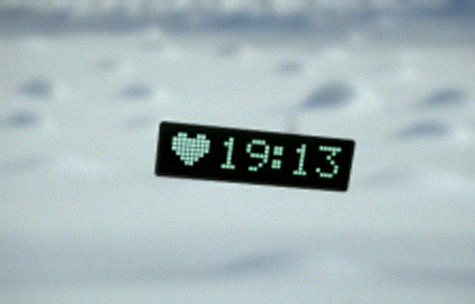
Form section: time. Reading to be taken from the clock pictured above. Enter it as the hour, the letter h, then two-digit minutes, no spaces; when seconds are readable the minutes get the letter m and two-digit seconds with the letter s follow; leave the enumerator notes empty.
19h13
